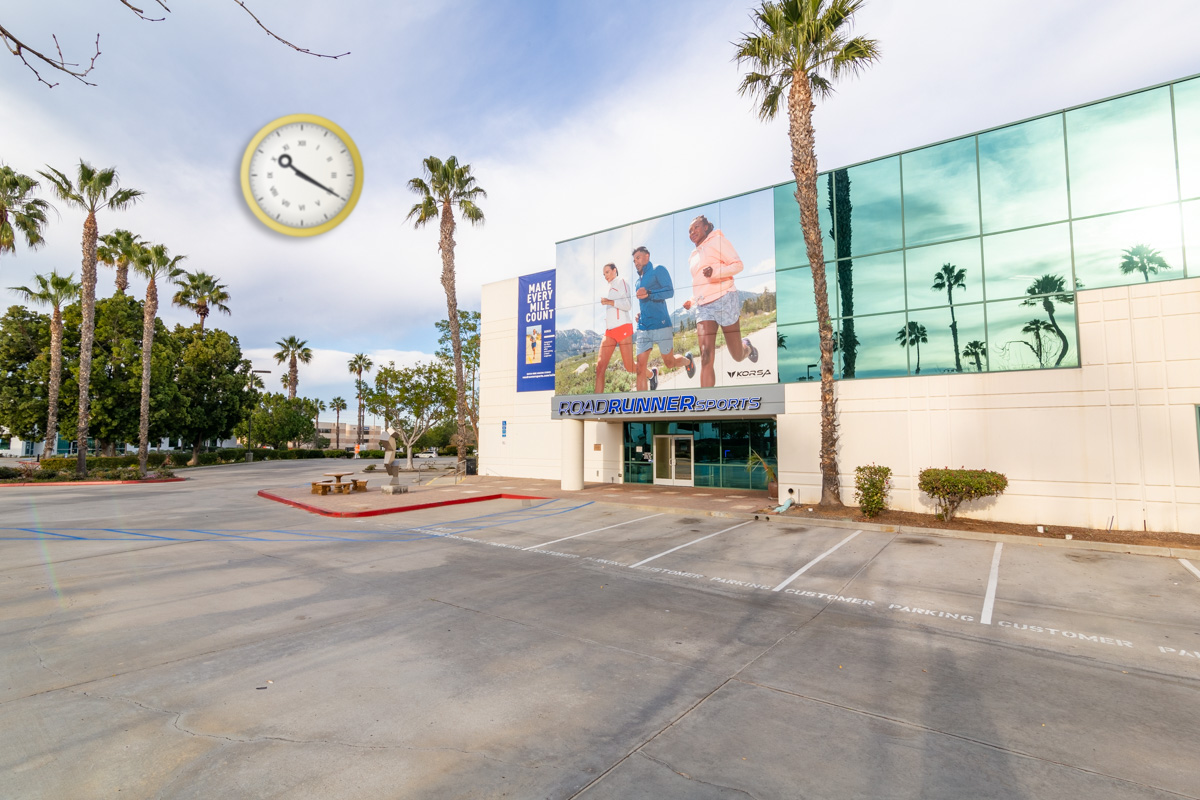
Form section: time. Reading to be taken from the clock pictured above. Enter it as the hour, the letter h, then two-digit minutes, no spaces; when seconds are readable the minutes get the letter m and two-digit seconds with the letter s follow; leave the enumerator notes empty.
10h20
